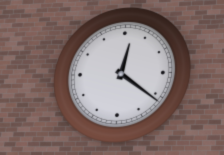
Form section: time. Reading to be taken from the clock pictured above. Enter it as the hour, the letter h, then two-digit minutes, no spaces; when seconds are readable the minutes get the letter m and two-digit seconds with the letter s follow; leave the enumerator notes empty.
12h21
